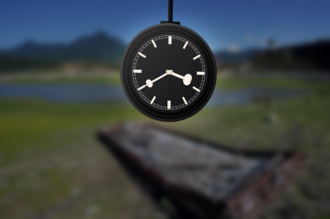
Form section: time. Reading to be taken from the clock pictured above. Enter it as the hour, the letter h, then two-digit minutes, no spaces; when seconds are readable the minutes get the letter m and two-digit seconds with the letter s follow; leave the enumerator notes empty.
3h40
